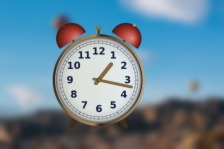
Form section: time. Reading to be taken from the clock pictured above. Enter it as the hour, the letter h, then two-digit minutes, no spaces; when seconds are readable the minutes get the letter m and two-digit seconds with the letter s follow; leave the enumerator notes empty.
1h17
